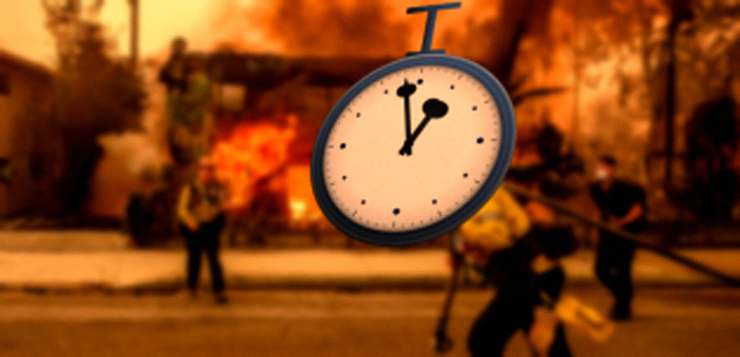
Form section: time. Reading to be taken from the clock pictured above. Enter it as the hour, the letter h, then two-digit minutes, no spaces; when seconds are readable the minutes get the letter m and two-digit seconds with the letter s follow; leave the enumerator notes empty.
12h58
